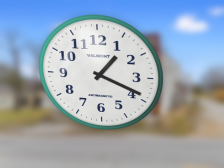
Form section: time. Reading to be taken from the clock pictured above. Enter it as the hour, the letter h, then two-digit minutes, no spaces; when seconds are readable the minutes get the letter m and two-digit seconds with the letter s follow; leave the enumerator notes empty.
1h19
